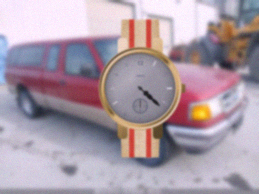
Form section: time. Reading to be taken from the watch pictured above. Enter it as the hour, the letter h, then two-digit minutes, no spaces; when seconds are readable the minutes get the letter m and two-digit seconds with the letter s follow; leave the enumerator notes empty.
4h22
